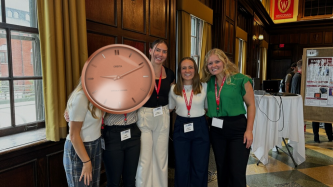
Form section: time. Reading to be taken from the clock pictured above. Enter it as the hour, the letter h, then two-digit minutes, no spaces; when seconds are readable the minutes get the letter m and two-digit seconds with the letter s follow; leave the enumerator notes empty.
9h11
